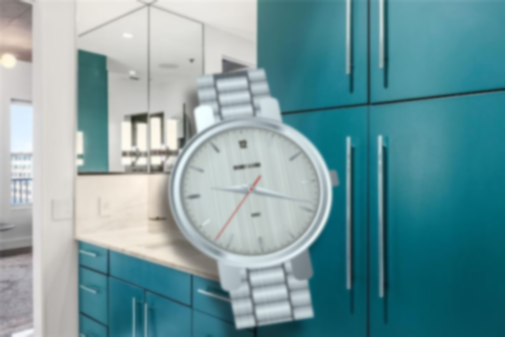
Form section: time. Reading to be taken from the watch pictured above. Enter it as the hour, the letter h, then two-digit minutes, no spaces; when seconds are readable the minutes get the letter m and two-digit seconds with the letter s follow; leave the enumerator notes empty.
9h18m37s
